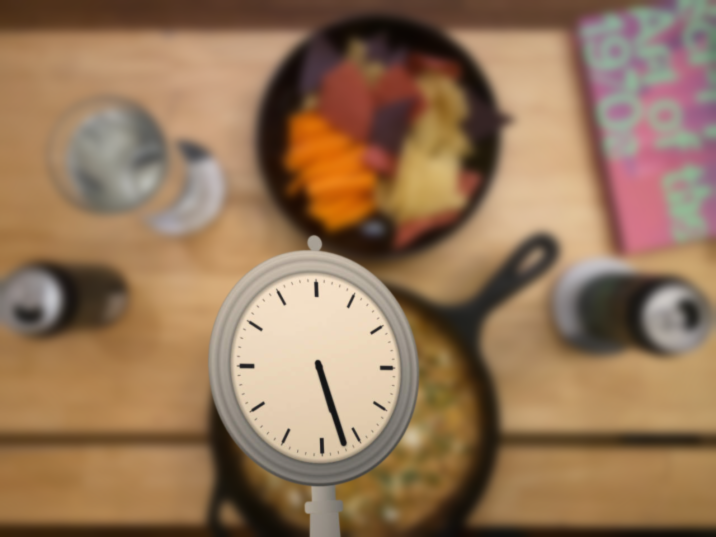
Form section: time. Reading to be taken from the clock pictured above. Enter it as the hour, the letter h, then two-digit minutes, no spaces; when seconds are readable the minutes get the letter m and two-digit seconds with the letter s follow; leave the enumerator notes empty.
5h27
